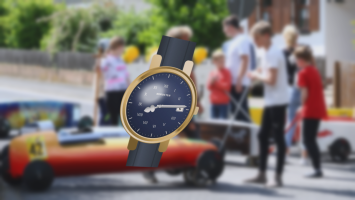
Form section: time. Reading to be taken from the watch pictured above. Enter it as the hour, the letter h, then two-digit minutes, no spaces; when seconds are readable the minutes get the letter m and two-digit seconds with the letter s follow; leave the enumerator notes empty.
8h14
